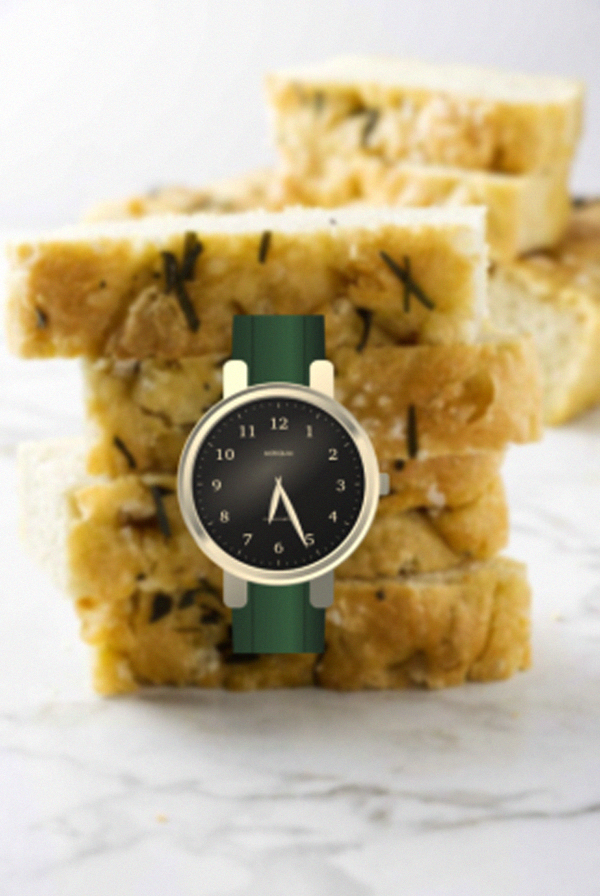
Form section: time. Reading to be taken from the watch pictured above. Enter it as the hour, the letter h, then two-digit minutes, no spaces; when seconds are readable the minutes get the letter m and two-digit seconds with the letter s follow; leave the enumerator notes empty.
6h26
